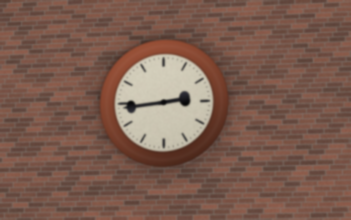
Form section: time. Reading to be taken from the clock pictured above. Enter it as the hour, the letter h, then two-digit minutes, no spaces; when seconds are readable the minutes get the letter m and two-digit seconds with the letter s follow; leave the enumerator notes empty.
2h44
